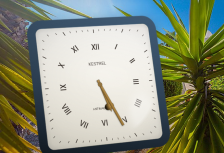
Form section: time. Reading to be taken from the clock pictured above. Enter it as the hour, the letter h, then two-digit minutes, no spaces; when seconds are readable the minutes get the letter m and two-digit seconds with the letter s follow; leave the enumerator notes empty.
5h26
